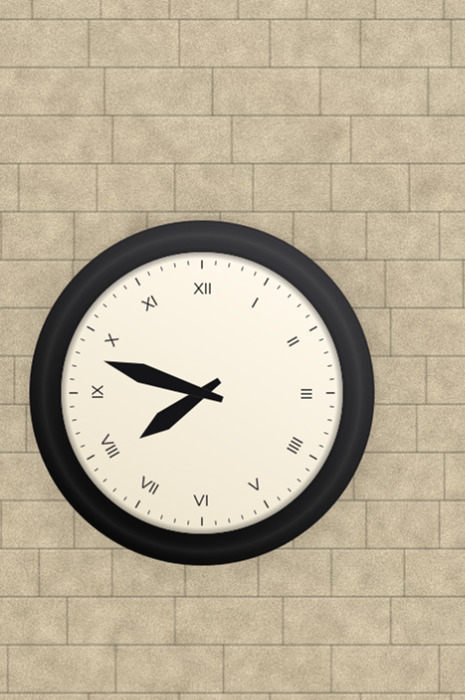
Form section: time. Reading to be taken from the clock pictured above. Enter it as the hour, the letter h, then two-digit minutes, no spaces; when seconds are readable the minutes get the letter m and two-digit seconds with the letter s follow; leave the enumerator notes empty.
7h48
